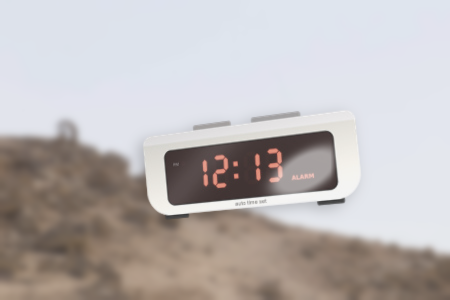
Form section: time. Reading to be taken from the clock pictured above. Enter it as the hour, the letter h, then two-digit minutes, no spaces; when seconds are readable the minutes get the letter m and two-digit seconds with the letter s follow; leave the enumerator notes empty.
12h13
